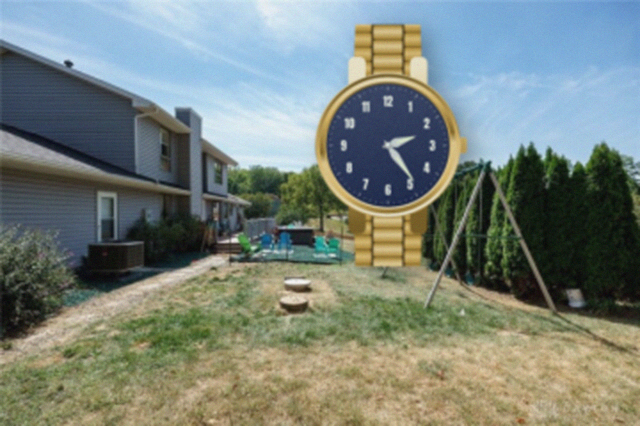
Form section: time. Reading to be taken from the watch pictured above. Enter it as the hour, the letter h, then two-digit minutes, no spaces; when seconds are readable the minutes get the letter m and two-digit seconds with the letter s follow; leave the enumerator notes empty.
2h24
